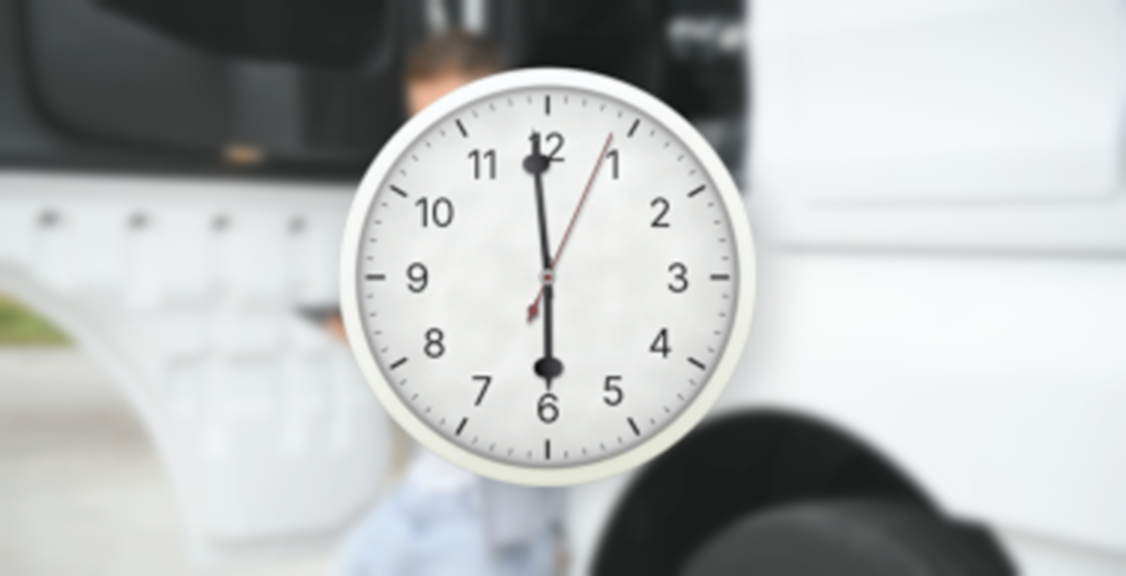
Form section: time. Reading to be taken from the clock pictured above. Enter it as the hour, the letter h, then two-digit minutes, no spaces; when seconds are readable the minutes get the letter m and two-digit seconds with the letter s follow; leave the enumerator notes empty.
5h59m04s
